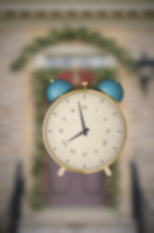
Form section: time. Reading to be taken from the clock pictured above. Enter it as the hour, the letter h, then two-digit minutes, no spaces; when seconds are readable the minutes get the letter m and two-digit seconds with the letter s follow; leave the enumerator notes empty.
7h58
